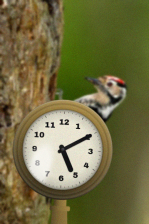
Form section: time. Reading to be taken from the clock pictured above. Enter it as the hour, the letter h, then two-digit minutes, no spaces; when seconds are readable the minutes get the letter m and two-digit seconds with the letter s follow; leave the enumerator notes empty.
5h10
